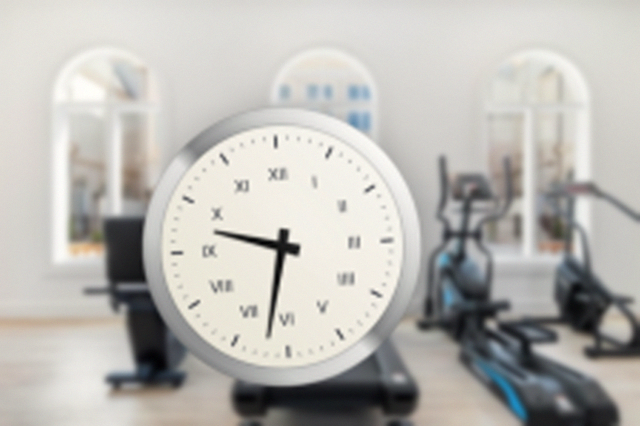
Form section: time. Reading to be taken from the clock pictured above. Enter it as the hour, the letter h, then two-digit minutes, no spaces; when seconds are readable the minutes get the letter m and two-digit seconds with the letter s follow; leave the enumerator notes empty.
9h32
